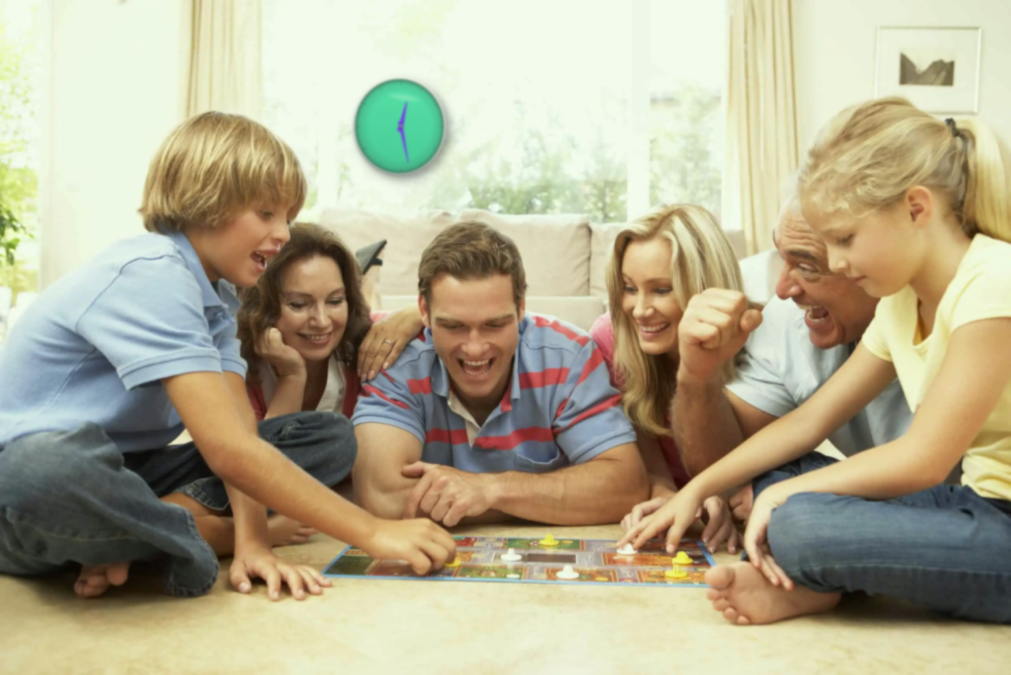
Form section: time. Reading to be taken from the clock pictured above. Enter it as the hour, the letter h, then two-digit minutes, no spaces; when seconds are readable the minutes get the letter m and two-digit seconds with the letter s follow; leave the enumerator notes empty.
12h28
